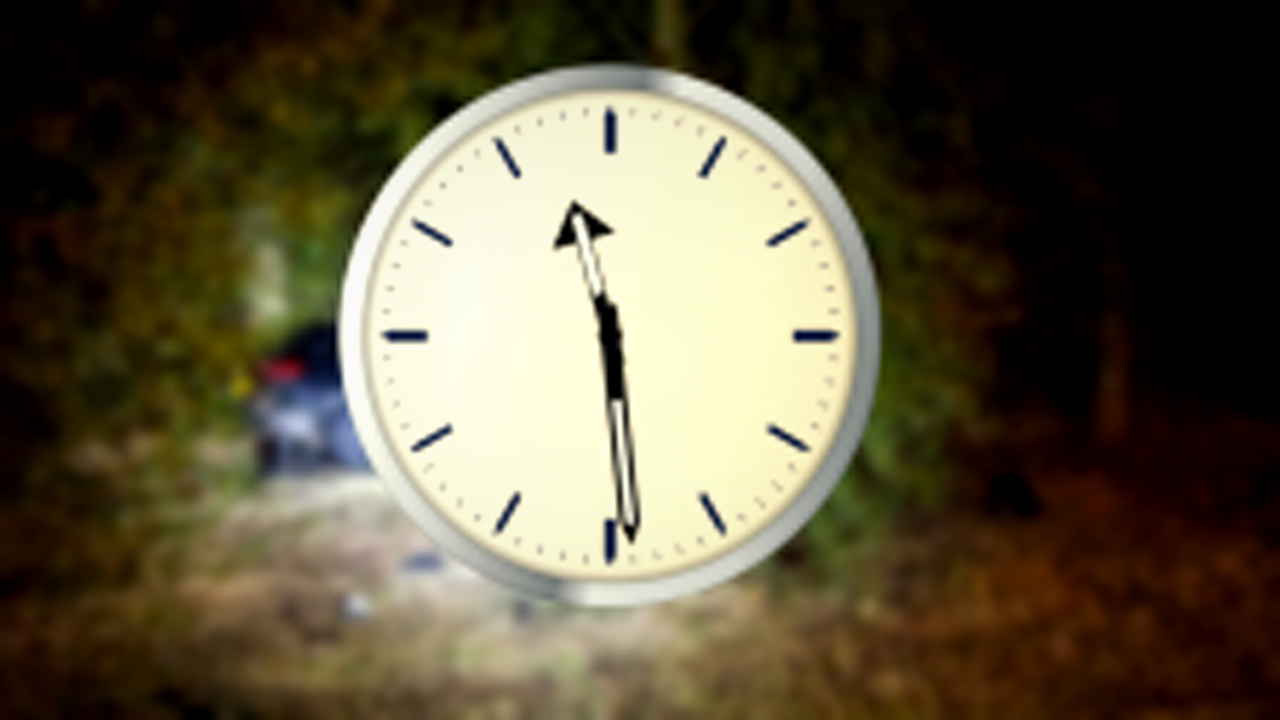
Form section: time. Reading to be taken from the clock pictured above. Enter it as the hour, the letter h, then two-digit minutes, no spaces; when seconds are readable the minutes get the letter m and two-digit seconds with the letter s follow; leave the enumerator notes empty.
11h29
